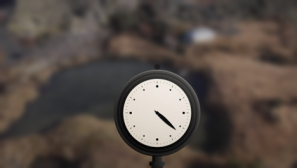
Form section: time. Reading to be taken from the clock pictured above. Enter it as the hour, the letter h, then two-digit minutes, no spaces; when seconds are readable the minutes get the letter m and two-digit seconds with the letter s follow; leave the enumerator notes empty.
4h22
